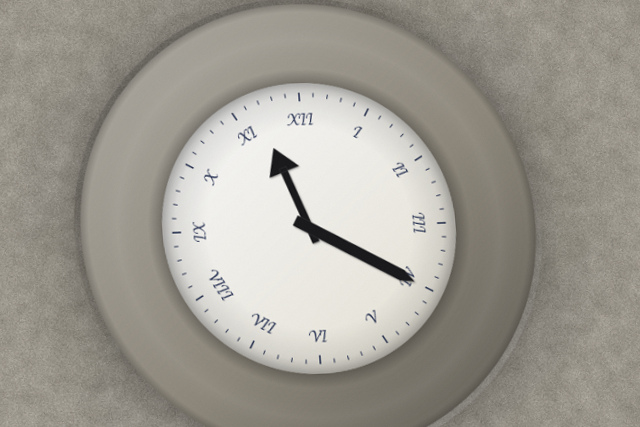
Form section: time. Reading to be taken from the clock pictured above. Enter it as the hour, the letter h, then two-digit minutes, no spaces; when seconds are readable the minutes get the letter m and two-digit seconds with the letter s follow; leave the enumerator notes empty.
11h20
